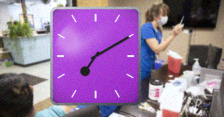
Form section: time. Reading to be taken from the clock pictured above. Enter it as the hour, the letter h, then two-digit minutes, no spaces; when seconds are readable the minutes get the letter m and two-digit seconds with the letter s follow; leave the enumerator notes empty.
7h10
